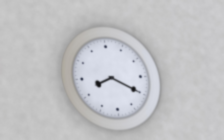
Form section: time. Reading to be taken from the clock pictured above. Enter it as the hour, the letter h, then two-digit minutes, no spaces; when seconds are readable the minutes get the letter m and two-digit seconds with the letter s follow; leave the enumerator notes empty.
8h20
